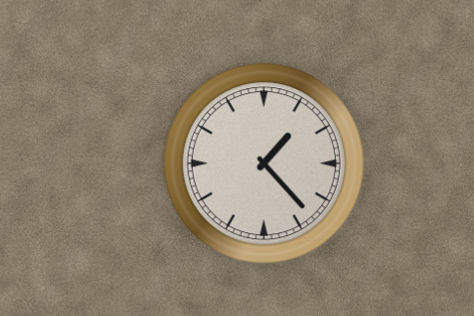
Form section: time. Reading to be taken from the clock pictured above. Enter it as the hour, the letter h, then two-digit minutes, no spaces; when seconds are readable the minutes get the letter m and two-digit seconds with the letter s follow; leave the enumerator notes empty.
1h23
